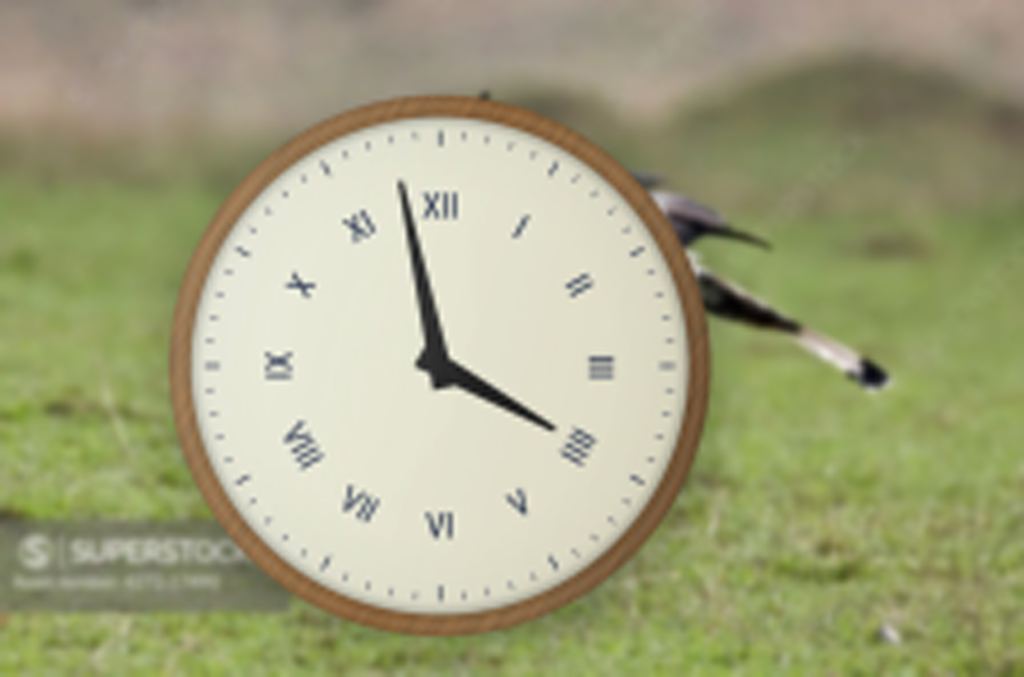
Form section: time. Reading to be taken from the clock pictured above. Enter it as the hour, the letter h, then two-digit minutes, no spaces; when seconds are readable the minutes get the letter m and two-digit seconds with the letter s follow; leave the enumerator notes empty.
3h58
